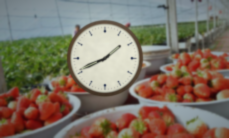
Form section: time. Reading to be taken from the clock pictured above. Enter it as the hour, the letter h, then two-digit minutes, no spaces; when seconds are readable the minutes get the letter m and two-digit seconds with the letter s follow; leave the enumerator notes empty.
1h41
